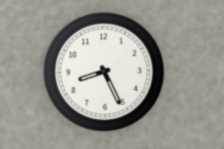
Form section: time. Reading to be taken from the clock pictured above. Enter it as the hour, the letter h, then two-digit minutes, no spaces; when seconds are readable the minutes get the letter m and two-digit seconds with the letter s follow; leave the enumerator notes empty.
8h26
